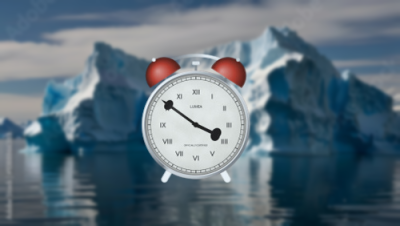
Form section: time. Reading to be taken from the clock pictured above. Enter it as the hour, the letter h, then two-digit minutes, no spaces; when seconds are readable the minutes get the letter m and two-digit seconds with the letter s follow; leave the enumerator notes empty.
3h51
